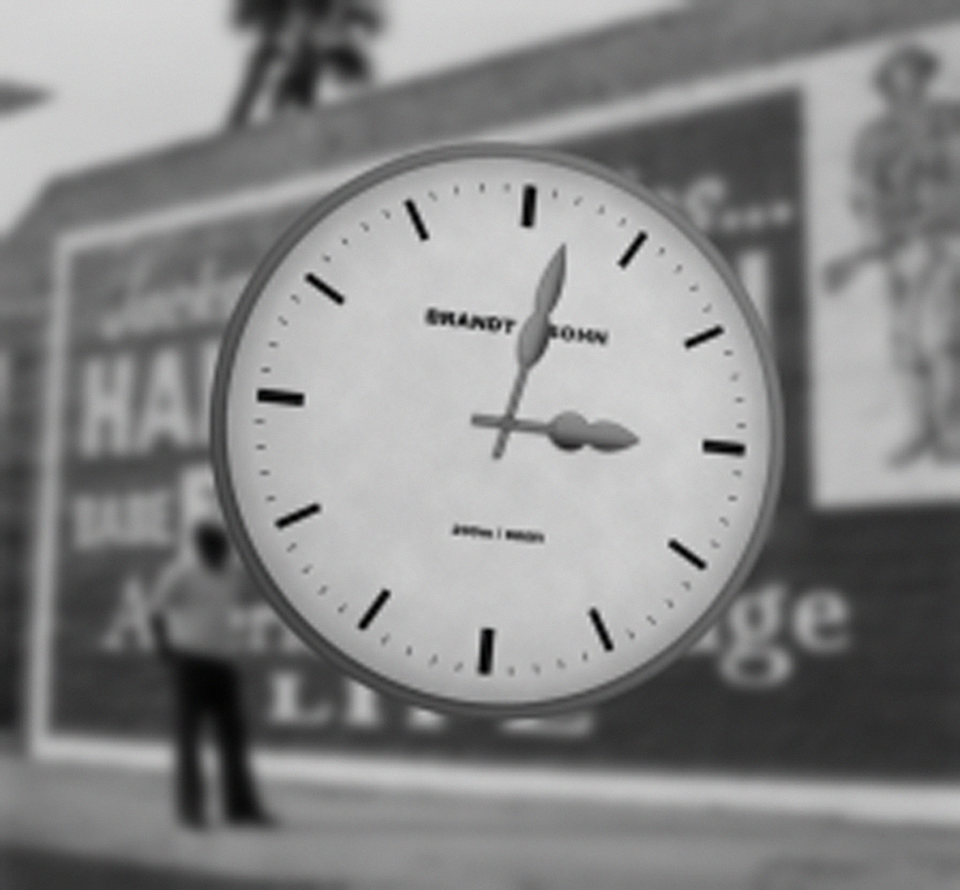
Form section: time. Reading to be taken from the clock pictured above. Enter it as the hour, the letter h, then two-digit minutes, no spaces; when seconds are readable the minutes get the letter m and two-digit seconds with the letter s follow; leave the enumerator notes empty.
3h02
